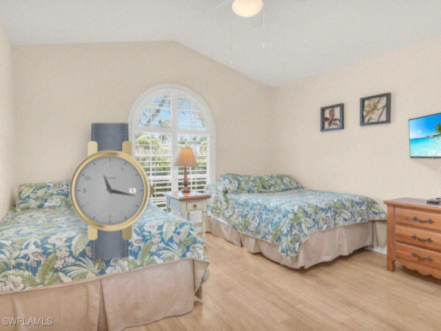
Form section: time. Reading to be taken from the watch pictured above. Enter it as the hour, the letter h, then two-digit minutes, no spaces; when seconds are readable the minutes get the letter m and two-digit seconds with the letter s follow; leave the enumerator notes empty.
11h17
